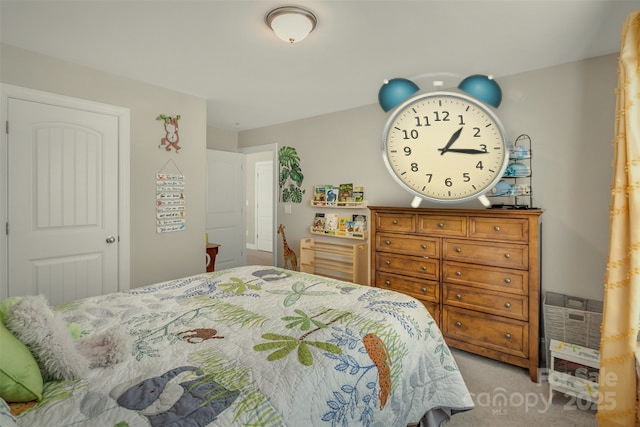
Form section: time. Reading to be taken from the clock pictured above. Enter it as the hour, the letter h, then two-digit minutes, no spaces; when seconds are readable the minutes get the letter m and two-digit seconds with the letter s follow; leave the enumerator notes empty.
1h16
